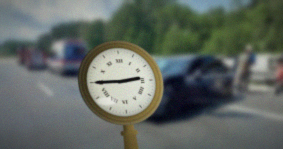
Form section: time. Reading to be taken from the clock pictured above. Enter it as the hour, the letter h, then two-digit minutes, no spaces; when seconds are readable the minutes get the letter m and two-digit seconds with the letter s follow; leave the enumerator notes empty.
2h45
